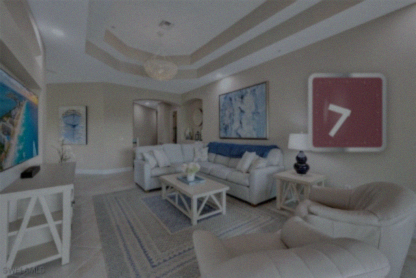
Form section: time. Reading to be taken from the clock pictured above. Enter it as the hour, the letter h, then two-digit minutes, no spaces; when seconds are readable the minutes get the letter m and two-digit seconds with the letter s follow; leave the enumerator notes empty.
9h36
